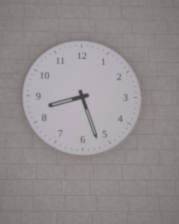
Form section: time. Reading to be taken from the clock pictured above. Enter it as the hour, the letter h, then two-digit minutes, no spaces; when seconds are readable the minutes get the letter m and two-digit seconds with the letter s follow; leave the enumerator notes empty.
8h27
